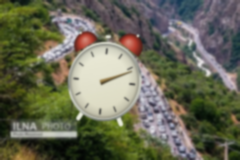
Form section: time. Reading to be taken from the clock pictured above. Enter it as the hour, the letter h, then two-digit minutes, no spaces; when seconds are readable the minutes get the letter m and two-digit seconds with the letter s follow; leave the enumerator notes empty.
2h11
